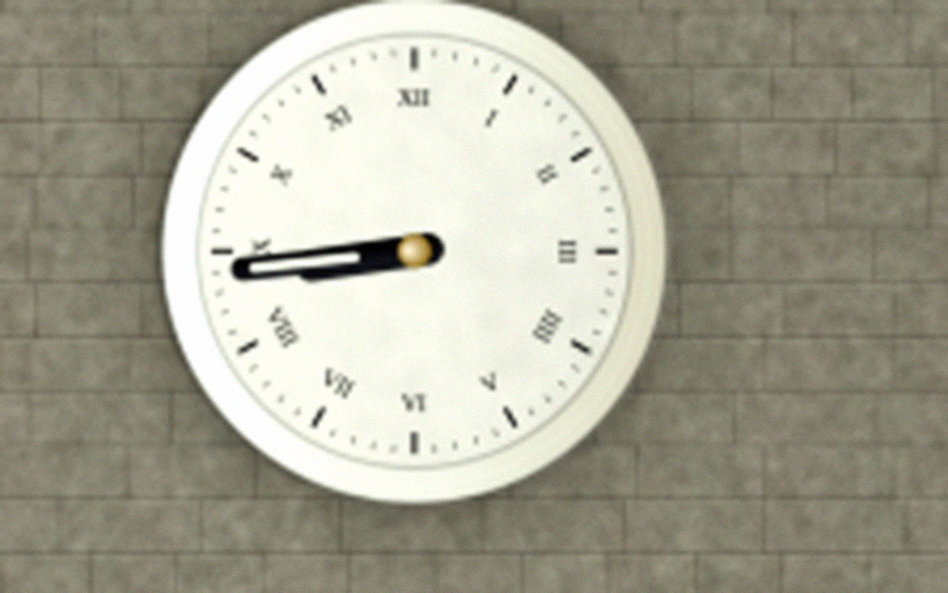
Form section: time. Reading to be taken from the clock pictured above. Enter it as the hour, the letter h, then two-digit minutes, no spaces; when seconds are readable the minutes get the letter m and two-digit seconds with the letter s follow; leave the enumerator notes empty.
8h44
